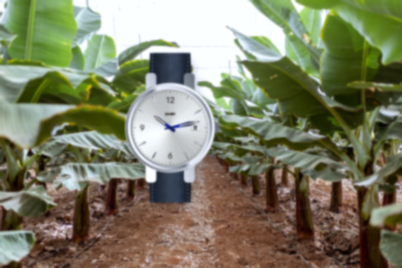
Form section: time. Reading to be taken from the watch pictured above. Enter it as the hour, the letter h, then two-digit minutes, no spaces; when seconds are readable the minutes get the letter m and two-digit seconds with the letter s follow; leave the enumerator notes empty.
10h13
